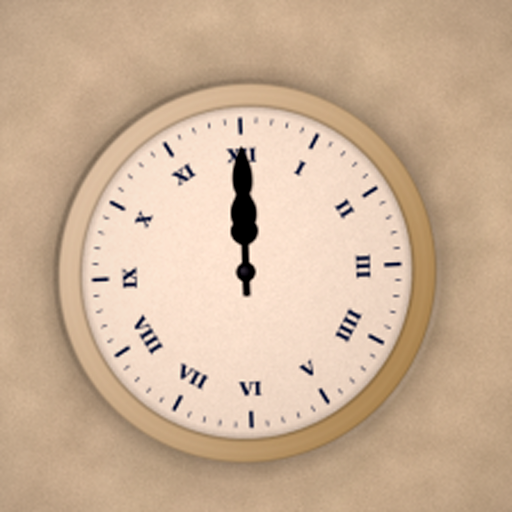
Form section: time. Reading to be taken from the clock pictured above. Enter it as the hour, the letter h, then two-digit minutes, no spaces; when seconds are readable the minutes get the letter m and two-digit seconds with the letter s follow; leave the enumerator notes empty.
12h00
